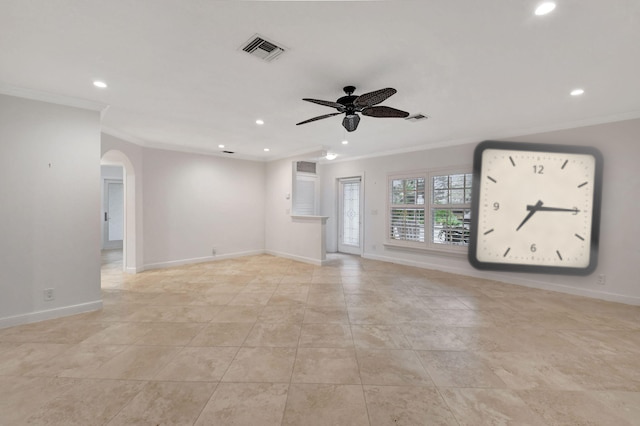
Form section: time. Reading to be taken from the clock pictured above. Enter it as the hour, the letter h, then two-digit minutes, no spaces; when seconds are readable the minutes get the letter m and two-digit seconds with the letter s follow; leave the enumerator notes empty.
7h15
